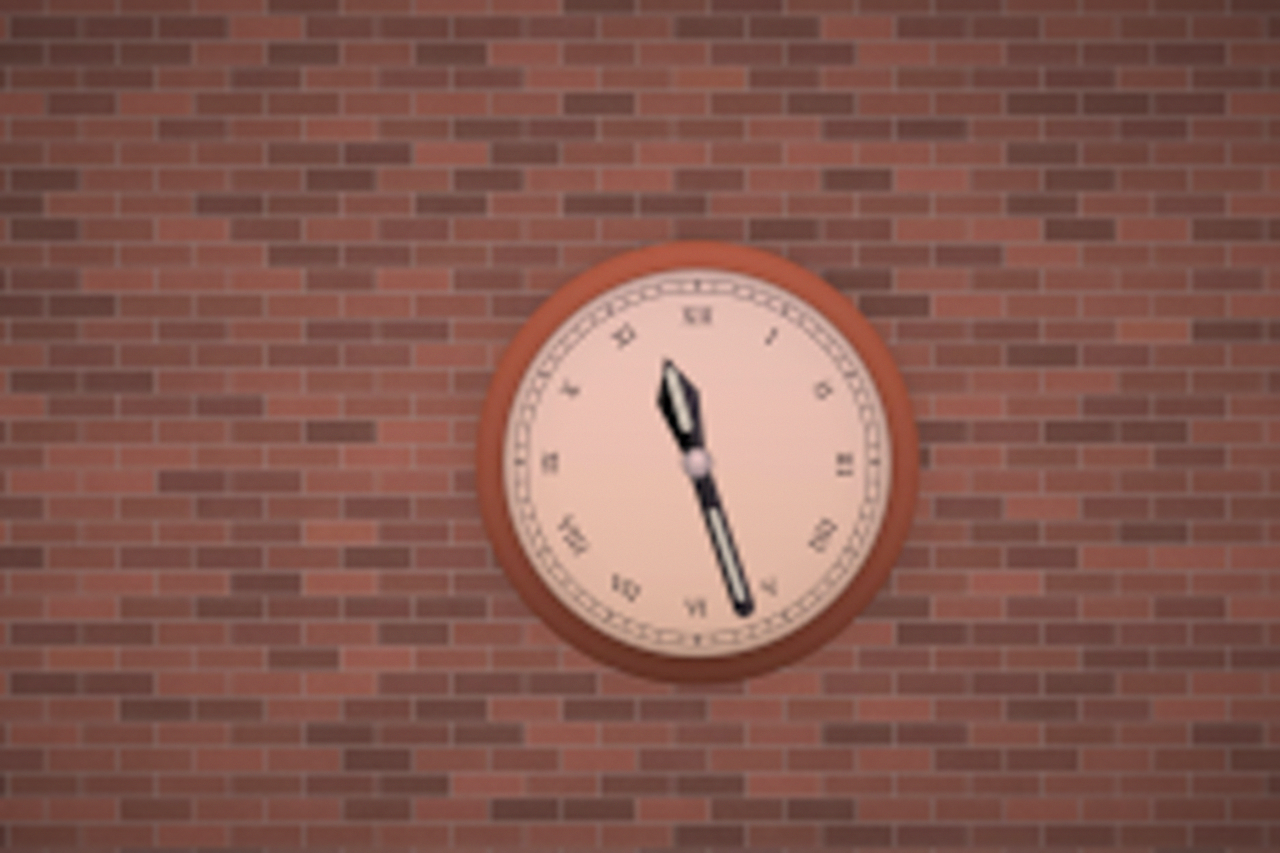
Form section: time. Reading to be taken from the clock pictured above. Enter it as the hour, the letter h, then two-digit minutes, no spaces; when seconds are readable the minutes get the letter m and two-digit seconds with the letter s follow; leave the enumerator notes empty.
11h27
